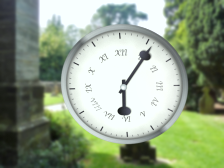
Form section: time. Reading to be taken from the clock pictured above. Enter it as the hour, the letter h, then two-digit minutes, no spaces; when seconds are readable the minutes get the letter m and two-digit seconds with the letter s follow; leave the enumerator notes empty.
6h06
